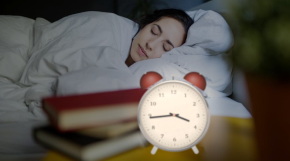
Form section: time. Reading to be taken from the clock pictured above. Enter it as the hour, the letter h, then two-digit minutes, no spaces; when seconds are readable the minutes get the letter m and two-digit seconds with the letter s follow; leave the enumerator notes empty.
3h44
